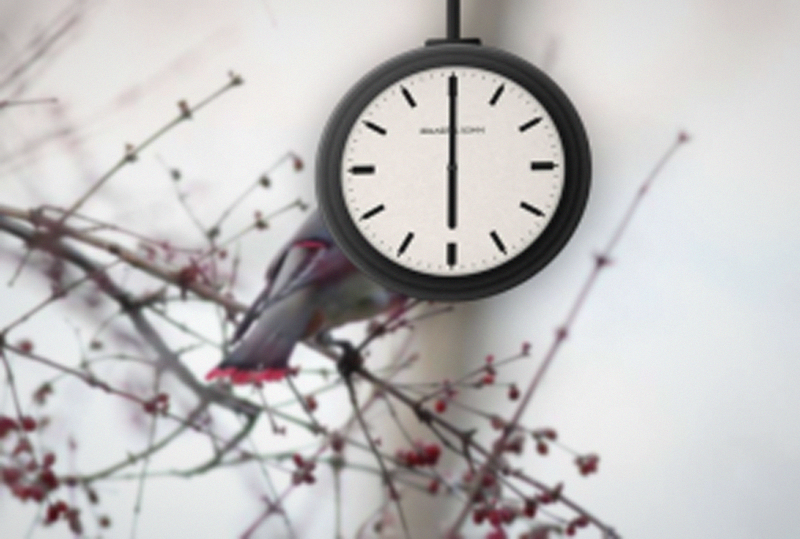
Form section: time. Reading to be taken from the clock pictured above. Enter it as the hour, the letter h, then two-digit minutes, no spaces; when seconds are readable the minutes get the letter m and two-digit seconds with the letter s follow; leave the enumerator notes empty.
6h00
